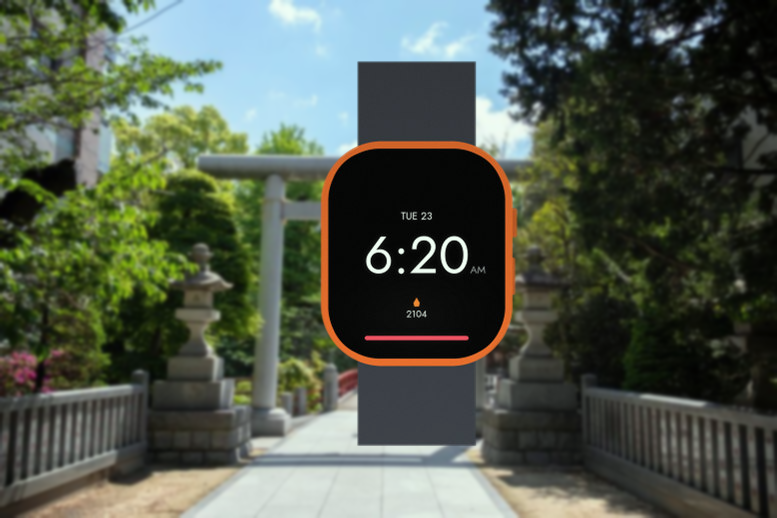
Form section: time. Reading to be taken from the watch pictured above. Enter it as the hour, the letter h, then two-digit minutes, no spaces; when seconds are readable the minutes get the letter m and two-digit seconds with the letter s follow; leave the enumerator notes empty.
6h20
